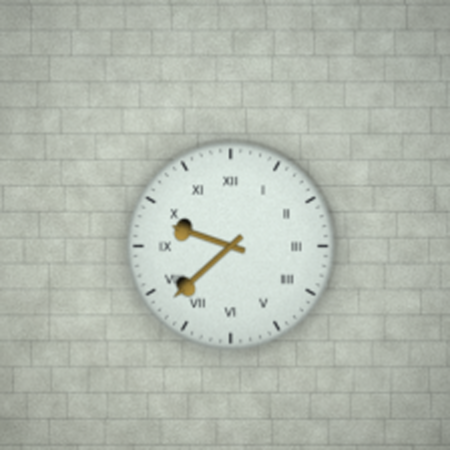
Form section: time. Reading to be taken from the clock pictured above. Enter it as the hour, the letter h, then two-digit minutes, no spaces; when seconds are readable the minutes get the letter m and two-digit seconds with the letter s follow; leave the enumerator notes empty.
9h38
